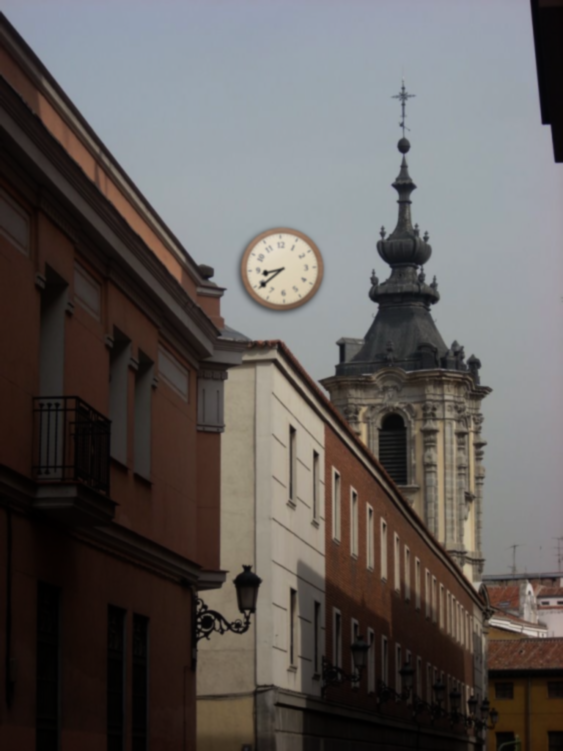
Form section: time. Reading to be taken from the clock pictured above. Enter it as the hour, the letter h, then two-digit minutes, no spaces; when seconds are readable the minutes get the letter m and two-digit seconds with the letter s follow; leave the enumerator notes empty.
8h39
